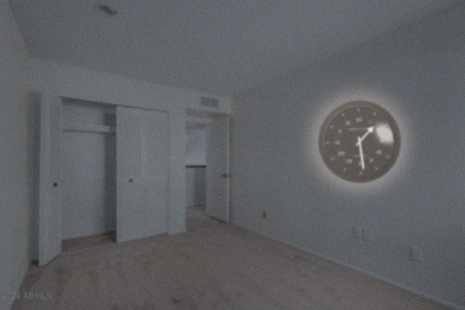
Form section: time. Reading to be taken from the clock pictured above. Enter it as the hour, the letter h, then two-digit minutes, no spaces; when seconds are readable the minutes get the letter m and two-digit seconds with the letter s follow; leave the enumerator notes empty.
1h29
